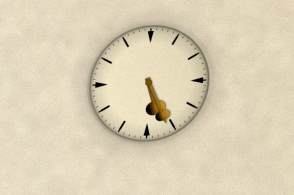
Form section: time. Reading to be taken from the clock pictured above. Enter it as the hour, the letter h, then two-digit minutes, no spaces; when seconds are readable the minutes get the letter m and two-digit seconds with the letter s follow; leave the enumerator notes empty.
5h26
